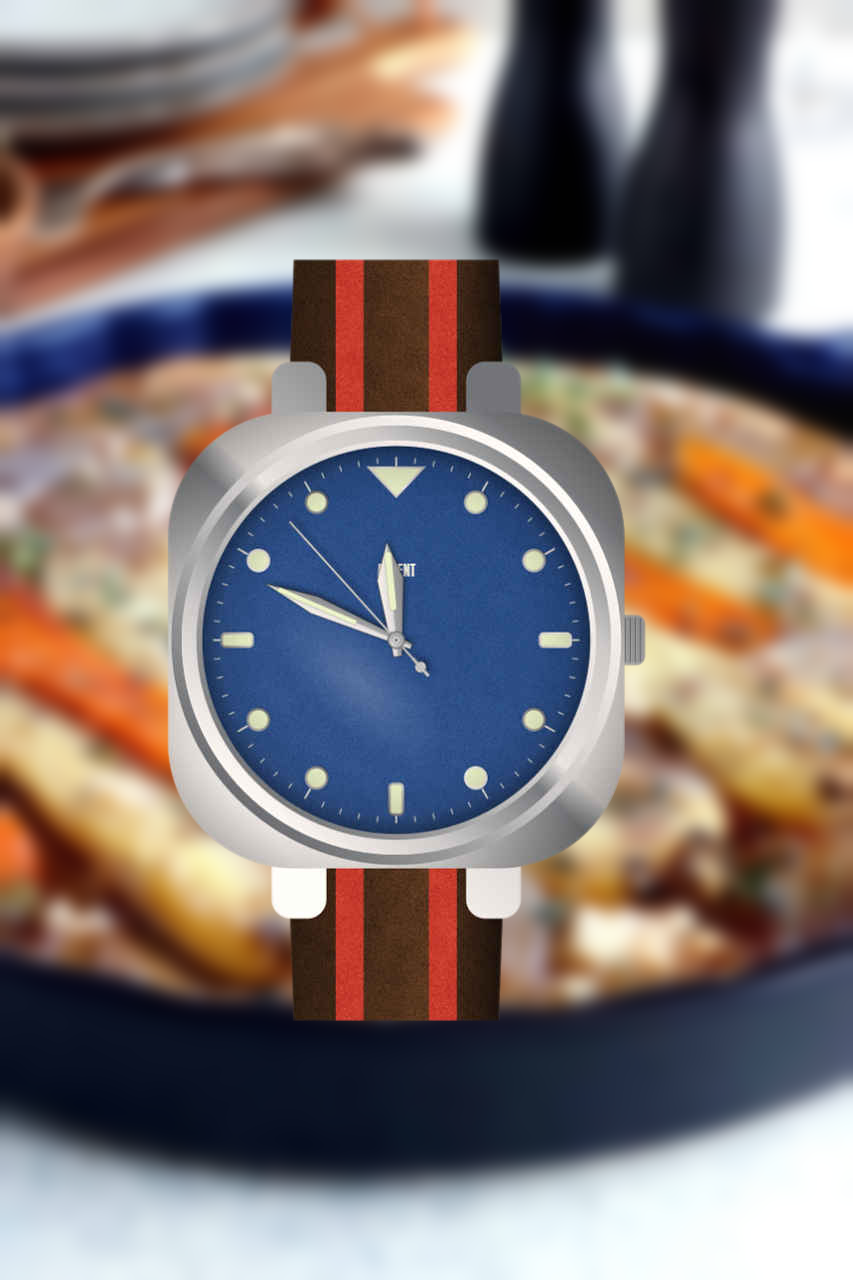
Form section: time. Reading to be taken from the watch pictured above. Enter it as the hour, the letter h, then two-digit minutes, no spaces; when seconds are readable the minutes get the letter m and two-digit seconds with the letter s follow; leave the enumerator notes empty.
11h48m53s
